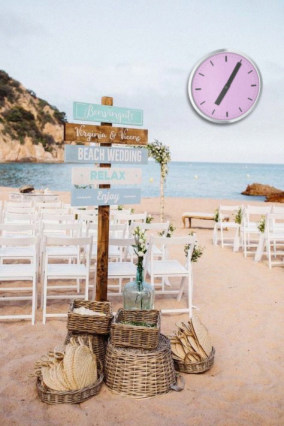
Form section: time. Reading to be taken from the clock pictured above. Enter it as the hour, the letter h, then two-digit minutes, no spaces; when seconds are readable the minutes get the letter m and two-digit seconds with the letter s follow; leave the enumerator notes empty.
7h05
